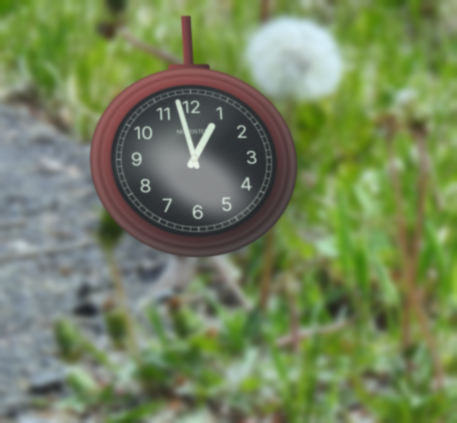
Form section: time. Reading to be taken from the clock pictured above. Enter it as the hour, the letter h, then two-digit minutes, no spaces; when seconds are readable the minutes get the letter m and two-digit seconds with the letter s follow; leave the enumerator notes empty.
12h58
